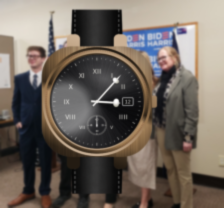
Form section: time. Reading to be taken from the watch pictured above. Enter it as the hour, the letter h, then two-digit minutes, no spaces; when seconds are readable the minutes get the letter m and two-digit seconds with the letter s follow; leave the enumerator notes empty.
3h07
